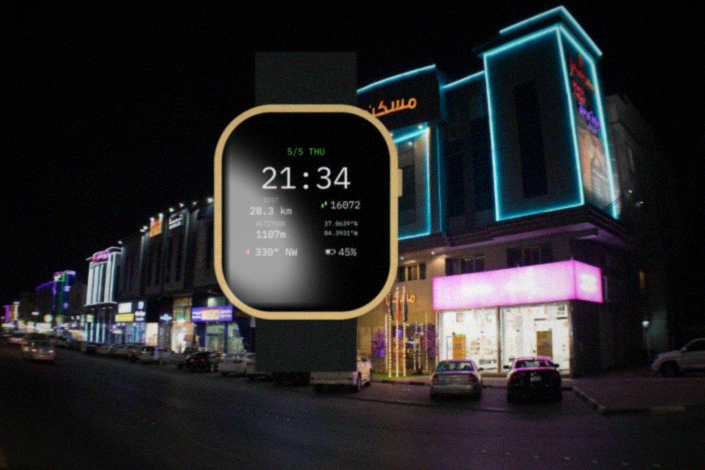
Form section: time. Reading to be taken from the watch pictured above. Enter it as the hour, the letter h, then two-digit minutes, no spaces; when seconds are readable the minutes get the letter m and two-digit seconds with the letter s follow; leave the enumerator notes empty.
21h34
